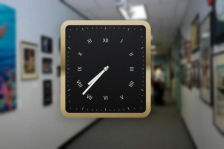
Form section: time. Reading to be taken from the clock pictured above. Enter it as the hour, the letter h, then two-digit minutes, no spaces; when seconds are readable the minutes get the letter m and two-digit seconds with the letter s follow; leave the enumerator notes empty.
7h37
